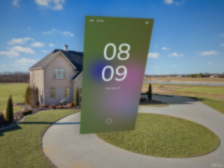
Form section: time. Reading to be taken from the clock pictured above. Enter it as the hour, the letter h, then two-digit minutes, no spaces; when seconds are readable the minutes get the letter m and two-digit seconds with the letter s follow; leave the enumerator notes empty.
8h09
